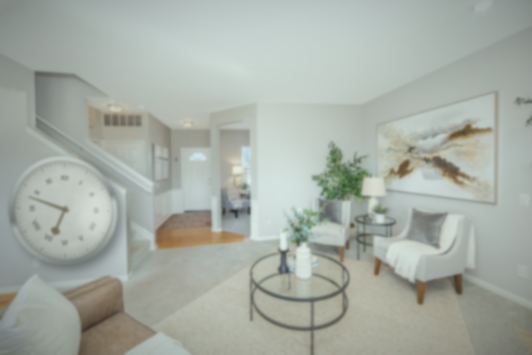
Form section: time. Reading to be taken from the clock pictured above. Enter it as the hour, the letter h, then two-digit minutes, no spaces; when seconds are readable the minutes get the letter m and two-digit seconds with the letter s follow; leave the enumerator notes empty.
6h48
